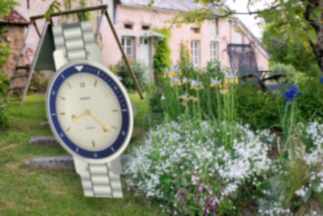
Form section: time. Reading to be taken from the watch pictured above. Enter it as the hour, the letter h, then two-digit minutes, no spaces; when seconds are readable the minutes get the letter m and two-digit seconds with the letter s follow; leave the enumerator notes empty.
8h22
